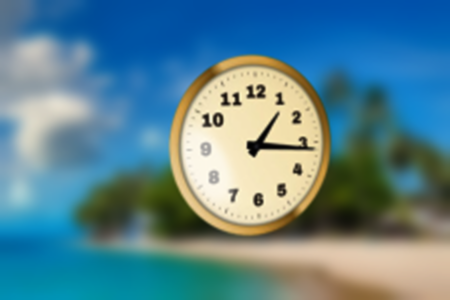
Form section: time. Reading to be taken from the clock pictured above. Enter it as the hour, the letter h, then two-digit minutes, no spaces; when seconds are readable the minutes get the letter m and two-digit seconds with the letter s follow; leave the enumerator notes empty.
1h16
